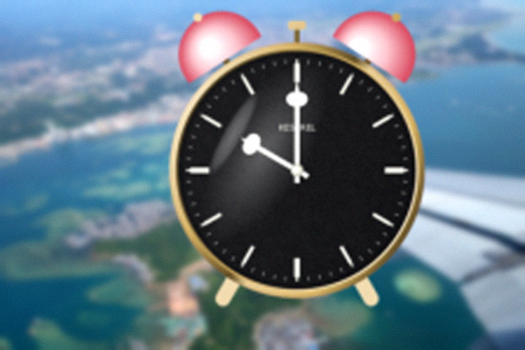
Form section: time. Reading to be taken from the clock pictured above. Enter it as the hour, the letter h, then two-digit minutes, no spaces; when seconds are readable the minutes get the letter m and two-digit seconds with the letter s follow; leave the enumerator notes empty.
10h00
